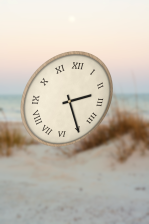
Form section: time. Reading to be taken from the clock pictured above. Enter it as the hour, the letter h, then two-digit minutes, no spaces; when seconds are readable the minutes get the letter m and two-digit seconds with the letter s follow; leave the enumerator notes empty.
2h25
